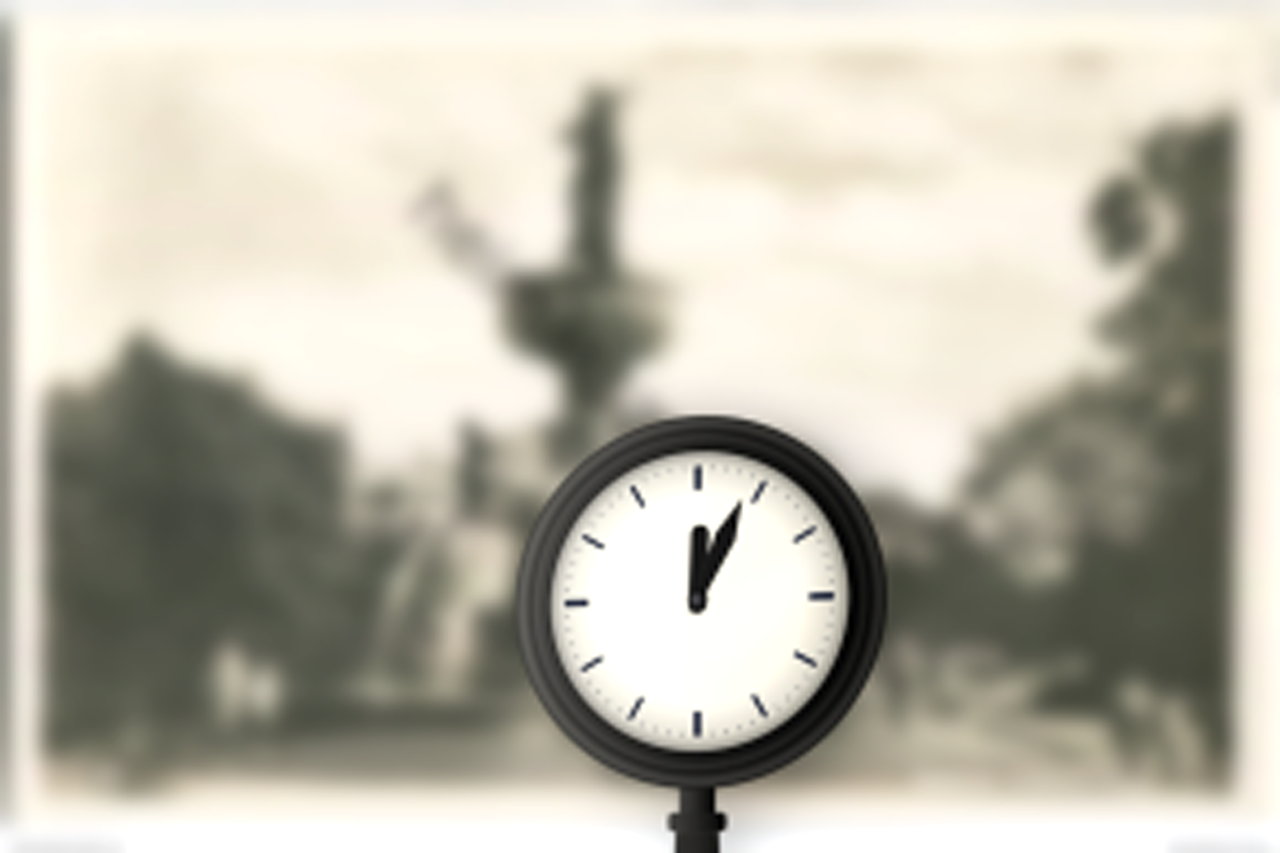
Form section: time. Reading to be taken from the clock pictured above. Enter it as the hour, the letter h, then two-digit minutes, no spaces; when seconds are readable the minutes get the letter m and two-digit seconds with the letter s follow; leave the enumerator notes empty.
12h04
